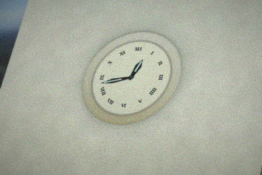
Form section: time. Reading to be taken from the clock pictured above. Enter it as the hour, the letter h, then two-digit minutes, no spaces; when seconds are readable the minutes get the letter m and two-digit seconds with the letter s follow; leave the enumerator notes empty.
12h43
